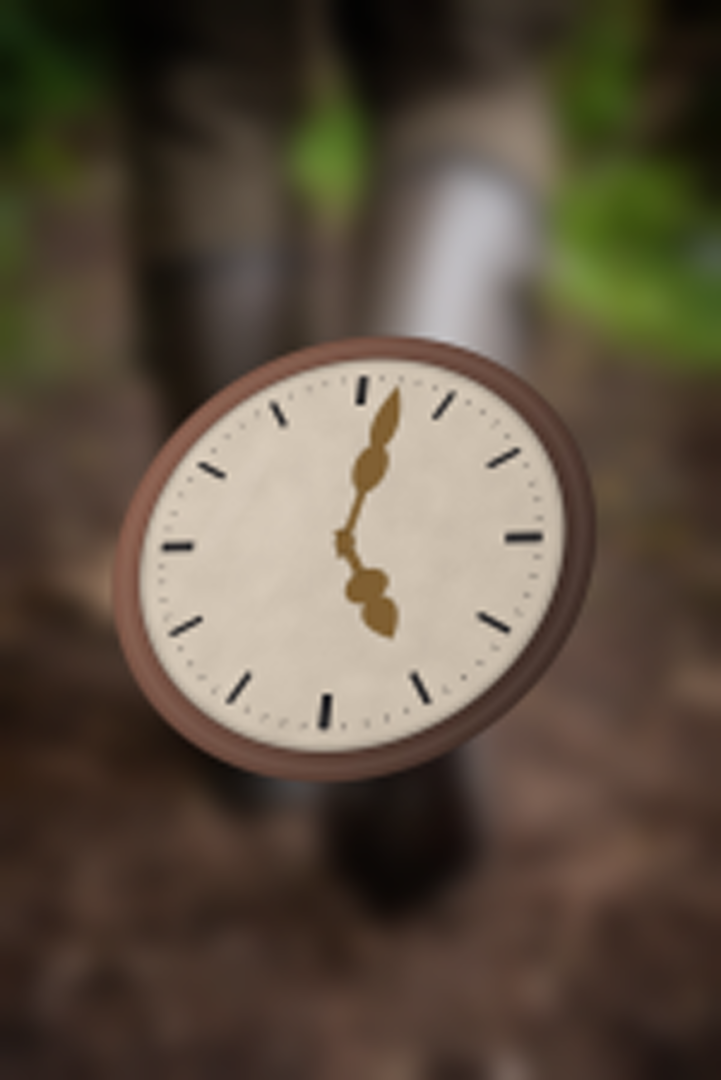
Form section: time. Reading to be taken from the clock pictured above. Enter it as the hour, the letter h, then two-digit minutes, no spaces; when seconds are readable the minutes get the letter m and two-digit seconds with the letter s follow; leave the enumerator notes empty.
5h02
